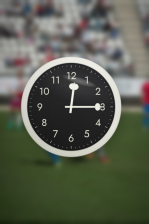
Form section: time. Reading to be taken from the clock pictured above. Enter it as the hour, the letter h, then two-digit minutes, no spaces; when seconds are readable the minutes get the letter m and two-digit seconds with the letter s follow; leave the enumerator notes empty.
12h15
